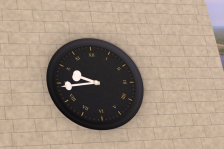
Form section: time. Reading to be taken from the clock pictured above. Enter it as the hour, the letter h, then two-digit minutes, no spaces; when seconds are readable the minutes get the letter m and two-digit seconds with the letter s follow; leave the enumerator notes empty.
9h44
